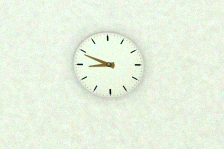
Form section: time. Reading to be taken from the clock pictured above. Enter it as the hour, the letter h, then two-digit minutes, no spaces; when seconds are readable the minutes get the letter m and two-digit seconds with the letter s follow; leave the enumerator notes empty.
8h49
